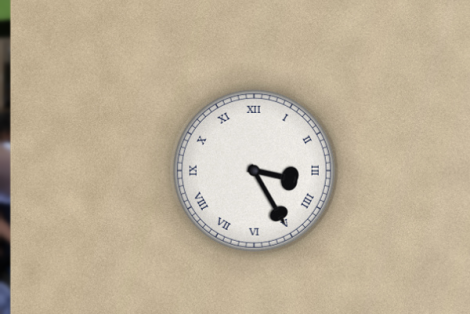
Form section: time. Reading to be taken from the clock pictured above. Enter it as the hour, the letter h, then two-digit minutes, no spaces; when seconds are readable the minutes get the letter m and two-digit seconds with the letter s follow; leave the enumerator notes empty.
3h25
